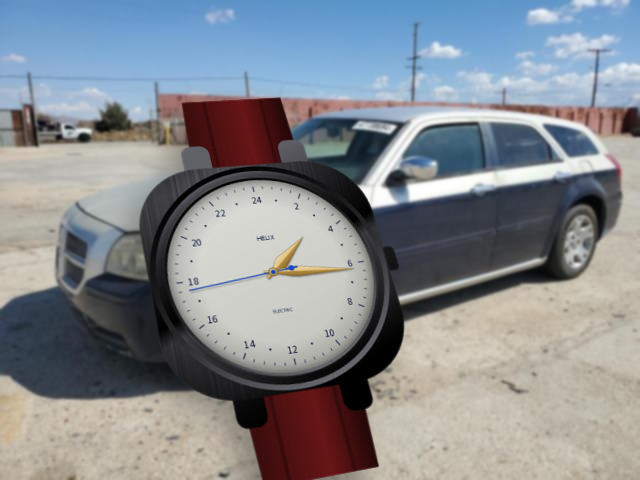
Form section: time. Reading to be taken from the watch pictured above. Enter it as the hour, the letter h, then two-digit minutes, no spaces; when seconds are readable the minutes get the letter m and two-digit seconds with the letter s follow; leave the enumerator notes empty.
3h15m44s
